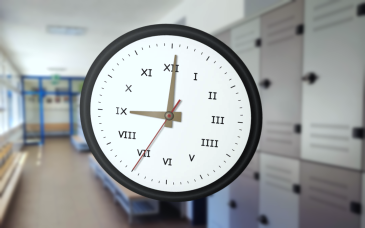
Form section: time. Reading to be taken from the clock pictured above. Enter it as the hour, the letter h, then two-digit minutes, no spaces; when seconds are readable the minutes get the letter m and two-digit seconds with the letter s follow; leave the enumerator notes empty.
9h00m35s
